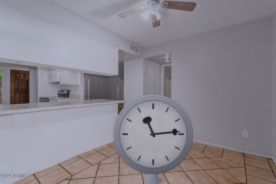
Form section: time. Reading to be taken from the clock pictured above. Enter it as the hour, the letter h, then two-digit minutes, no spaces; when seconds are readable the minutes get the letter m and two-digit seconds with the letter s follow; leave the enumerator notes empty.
11h14
